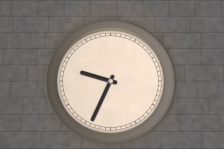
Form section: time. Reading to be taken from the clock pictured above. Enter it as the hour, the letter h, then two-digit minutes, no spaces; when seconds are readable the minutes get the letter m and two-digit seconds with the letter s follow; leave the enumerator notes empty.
9h34
